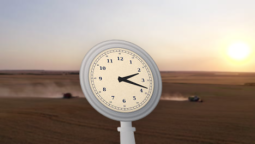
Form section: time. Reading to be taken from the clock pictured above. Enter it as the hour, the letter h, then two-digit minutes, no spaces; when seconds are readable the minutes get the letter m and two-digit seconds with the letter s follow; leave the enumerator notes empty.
2h18
